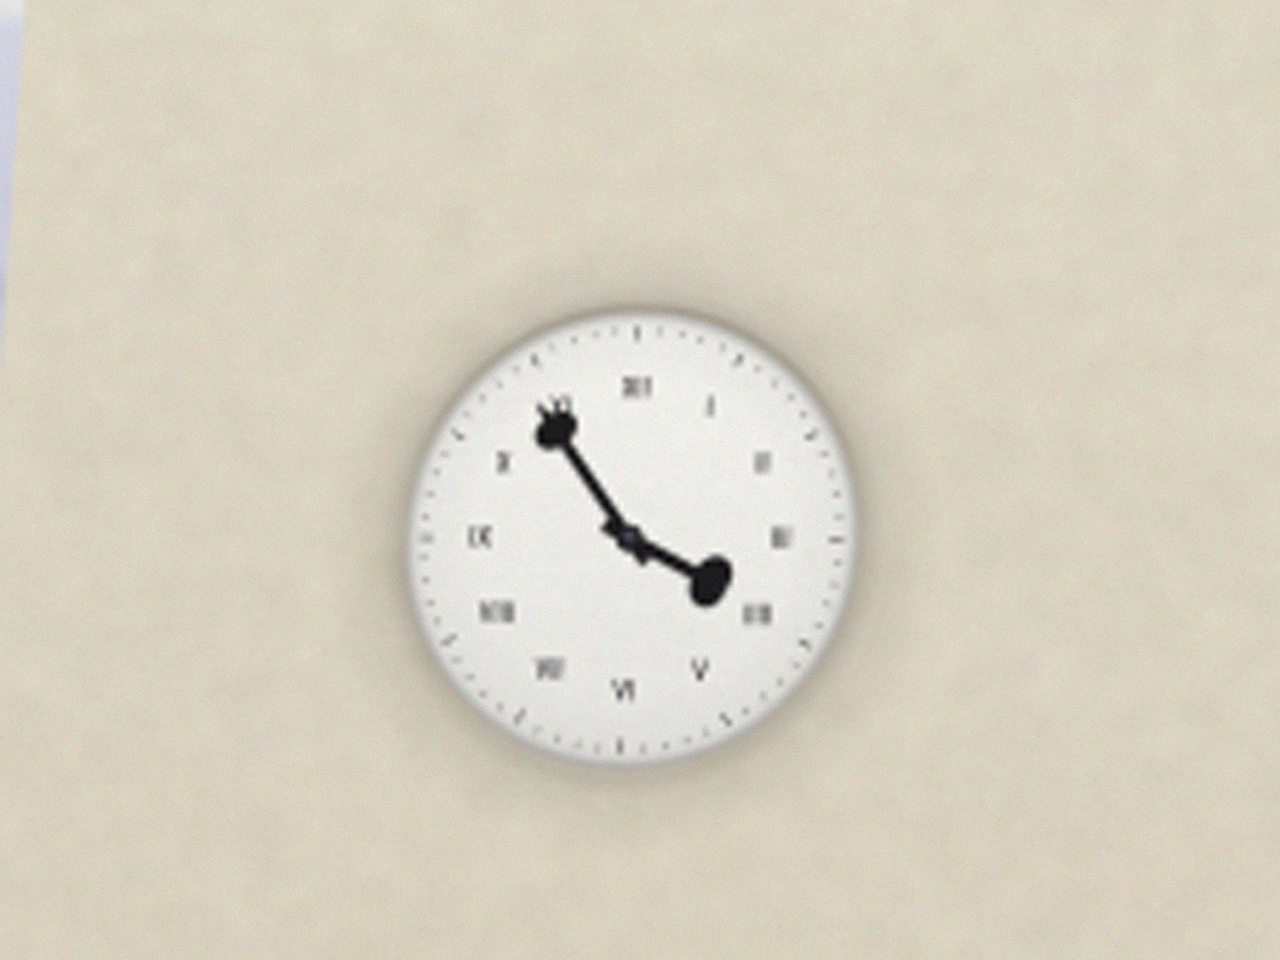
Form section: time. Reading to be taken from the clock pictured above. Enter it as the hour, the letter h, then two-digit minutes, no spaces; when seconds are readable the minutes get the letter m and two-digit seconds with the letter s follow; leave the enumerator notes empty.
3h54
